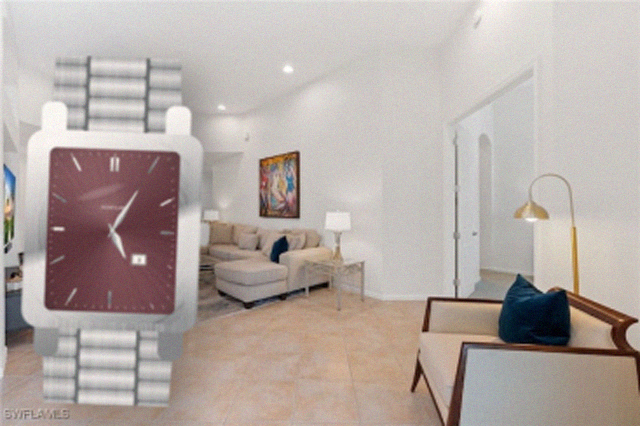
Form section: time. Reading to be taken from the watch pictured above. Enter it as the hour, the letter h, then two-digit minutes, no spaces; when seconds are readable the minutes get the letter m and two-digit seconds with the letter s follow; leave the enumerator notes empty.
5h05
